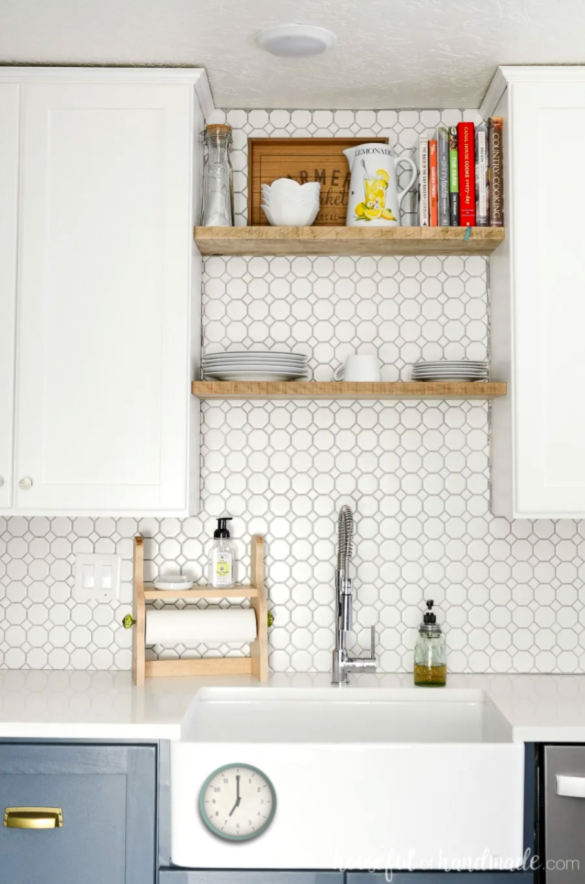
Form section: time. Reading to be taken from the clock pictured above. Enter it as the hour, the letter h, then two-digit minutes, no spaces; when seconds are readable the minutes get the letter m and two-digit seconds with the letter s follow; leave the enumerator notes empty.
7h00
